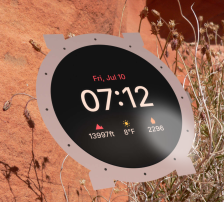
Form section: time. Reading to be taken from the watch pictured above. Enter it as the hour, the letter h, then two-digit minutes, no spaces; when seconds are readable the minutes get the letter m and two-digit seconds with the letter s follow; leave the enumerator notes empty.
7h12
